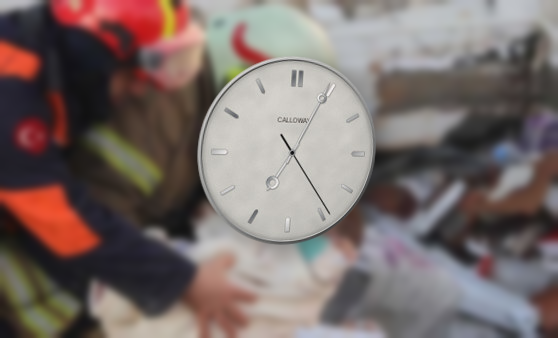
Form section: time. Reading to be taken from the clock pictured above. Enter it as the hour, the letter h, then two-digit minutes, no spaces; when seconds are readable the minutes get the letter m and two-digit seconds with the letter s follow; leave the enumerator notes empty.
7h04m24s
